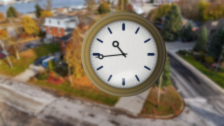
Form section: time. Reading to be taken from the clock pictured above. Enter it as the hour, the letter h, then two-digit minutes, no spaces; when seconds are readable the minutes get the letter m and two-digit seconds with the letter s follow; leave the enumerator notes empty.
10h44
